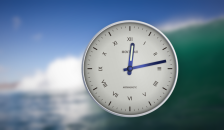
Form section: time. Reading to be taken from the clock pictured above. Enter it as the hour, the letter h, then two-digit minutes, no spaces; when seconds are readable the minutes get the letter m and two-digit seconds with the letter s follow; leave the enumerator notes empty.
12h13
